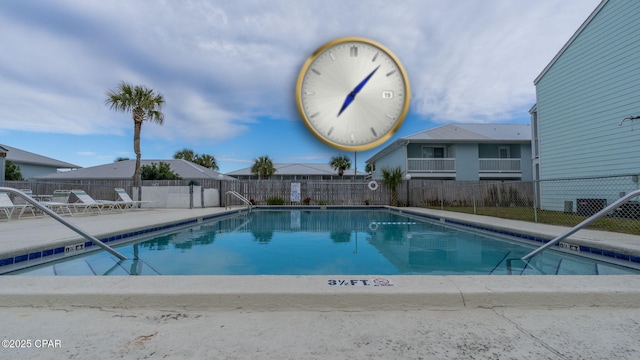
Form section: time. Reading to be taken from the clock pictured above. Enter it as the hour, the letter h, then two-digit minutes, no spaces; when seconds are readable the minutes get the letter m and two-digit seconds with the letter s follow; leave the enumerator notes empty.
7h07
